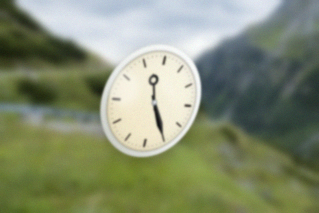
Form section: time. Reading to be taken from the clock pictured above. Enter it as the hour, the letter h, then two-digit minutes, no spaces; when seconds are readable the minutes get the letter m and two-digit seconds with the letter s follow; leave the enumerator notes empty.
11h25
